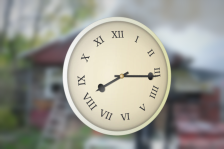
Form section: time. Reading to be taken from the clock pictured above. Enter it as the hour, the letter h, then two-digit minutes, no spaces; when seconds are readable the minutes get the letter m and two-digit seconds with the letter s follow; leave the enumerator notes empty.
8h16
